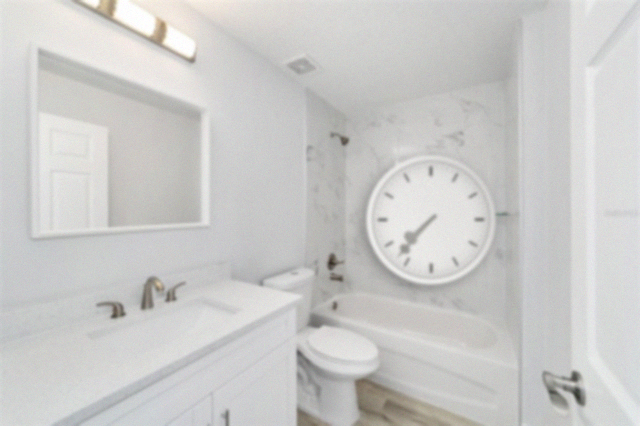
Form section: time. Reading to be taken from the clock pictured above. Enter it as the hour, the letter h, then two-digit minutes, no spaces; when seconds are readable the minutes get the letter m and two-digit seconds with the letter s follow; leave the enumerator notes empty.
7h37
